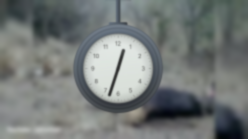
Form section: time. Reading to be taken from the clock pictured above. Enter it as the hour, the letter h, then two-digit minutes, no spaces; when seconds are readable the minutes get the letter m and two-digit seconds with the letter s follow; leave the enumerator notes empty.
12h33
